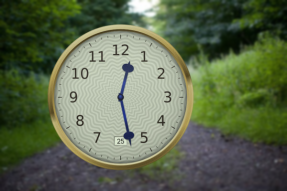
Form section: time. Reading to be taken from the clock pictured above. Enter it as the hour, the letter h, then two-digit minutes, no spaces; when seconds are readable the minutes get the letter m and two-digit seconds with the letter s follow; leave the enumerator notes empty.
12h28
